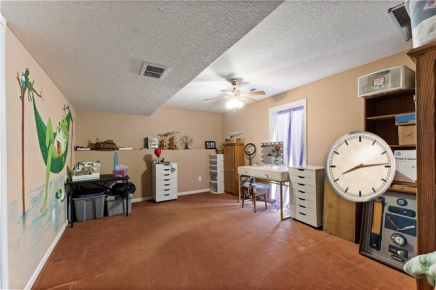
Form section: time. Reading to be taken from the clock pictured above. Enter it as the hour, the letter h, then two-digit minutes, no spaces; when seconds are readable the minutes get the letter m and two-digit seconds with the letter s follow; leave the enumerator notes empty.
8h14
